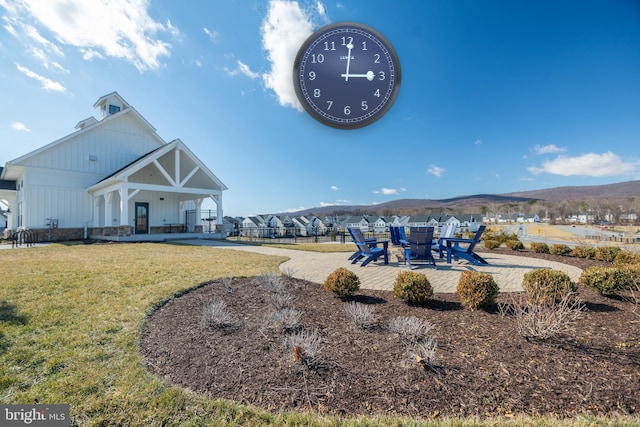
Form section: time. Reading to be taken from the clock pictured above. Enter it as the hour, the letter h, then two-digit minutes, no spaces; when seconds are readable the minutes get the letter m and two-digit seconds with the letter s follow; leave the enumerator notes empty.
3h01
